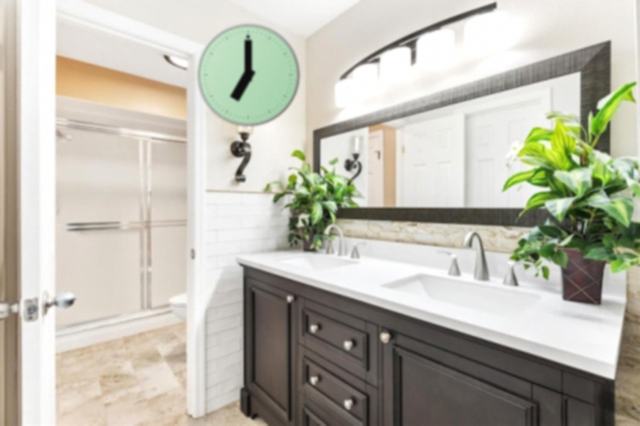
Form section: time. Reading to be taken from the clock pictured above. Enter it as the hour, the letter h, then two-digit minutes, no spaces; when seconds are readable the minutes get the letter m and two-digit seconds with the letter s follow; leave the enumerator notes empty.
7h00
